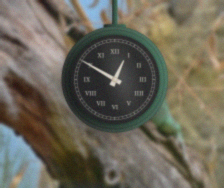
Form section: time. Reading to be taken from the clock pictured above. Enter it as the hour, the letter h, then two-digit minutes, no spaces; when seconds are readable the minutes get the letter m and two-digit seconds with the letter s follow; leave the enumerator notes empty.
12h50
